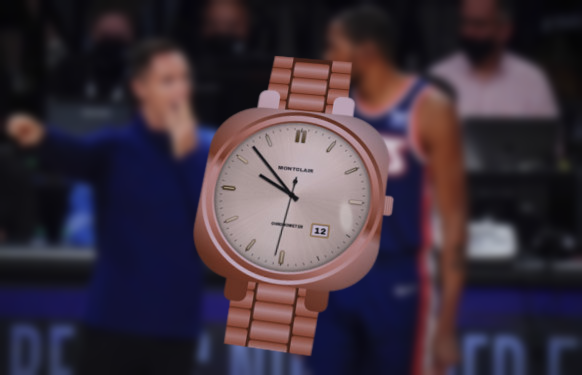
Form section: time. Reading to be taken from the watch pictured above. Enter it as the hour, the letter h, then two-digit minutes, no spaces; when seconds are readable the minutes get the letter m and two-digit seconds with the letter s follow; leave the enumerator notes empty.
9h52m31s
